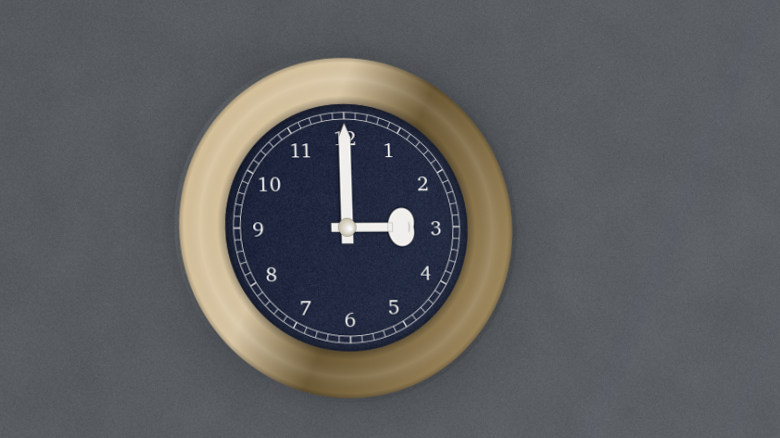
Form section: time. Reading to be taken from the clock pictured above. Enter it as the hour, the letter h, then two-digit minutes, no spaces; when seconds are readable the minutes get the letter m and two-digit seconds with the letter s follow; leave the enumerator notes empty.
3h00
